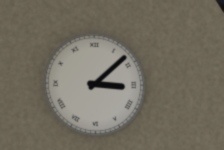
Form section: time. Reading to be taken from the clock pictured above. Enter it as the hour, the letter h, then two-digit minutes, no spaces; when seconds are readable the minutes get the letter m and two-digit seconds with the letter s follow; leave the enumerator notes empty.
3h08
